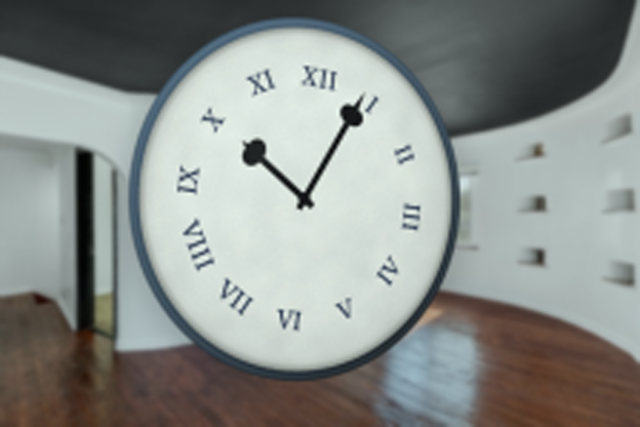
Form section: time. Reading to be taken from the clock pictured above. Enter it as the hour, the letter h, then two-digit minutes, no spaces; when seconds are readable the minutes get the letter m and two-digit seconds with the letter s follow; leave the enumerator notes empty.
10h04
